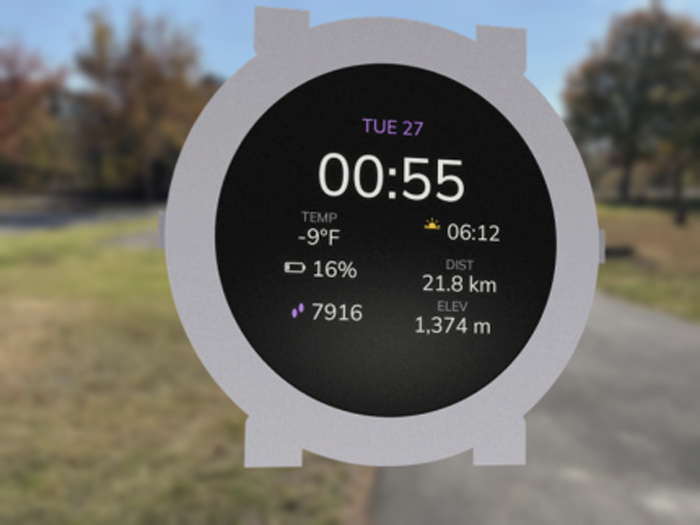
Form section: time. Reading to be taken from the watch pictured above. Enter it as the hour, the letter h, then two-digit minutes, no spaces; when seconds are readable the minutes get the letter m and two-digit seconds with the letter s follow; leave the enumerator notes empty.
0h55
